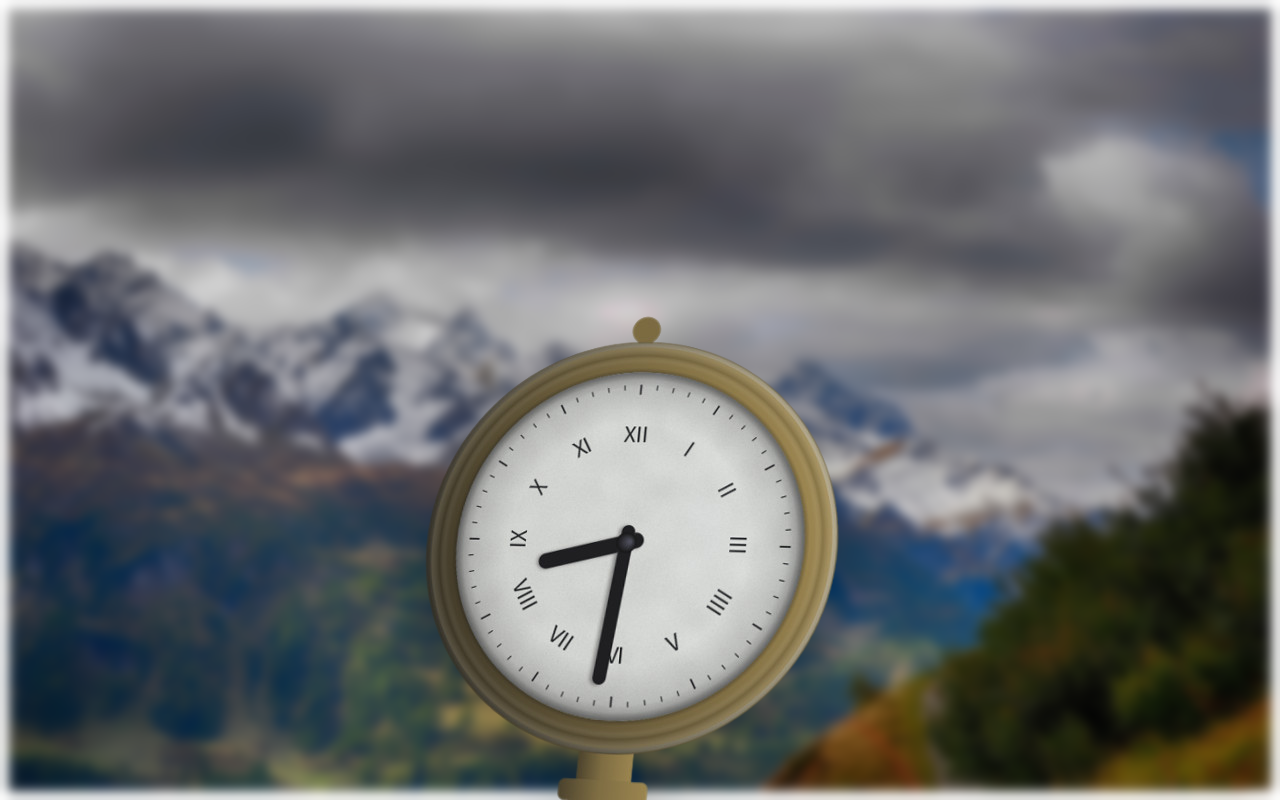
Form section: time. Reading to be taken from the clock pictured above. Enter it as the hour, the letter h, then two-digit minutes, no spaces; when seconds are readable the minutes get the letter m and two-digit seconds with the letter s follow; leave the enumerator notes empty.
8h31
